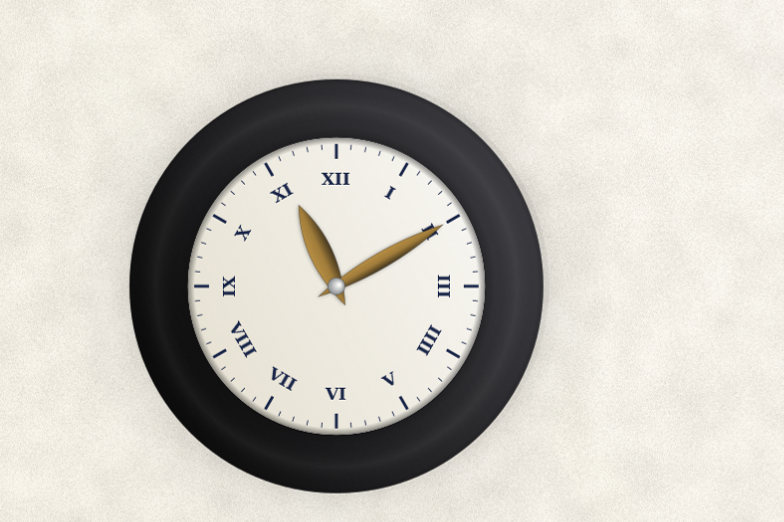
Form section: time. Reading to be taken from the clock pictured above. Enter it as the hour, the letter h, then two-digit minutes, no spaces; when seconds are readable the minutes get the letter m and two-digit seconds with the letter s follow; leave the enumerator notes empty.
11h10
